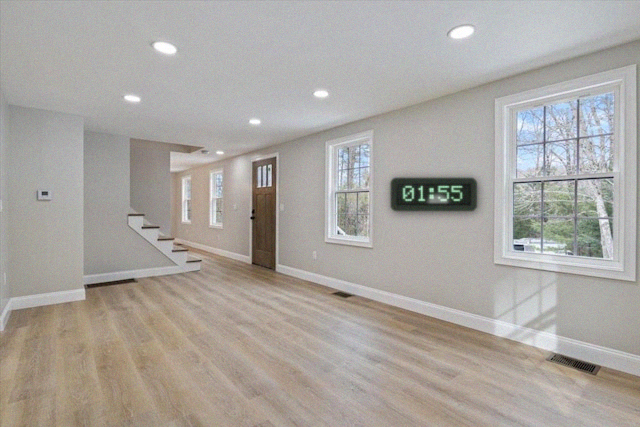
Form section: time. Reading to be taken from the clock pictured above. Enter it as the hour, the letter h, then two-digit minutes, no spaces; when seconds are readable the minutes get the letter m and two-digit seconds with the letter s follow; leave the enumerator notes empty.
1h55
